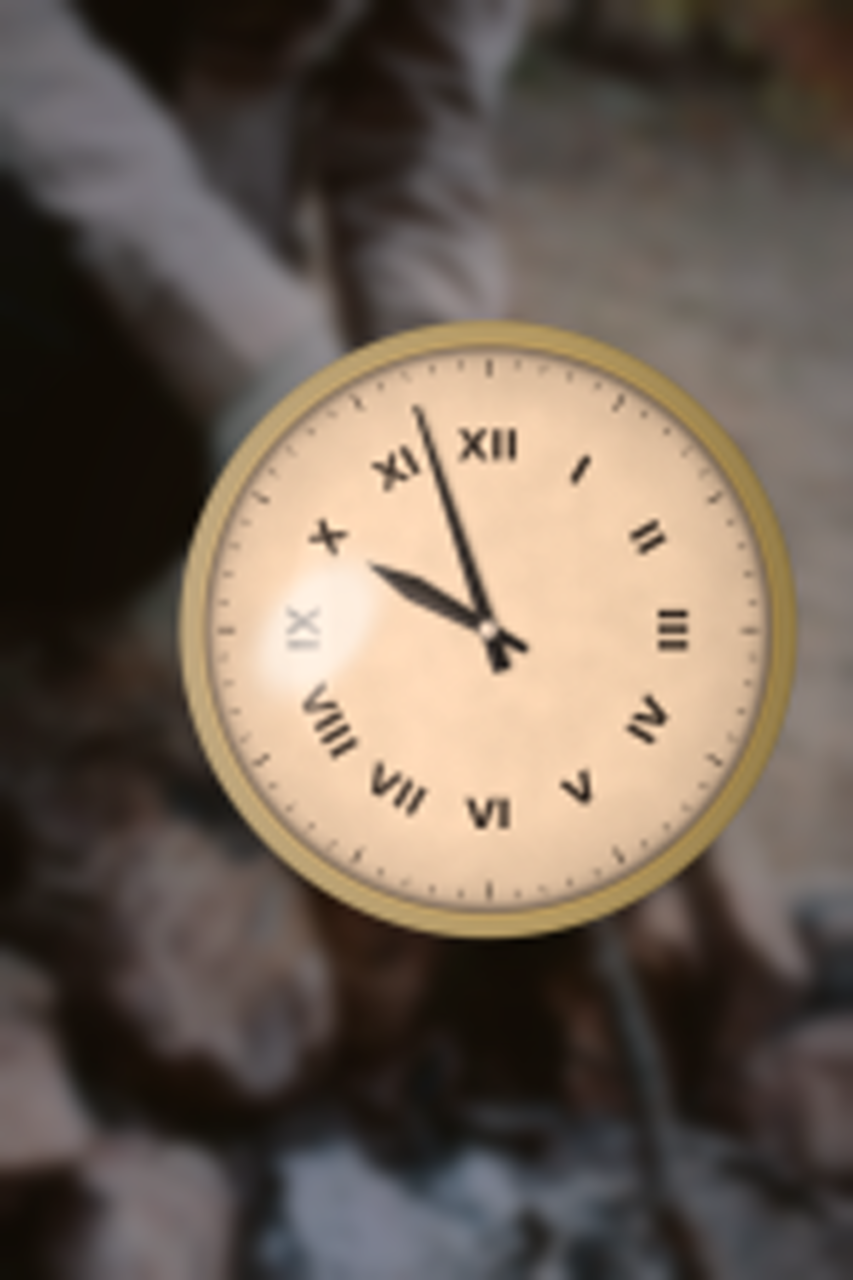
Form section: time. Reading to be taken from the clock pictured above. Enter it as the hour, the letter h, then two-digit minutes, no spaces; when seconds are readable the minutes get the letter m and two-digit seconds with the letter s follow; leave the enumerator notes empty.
9h57
